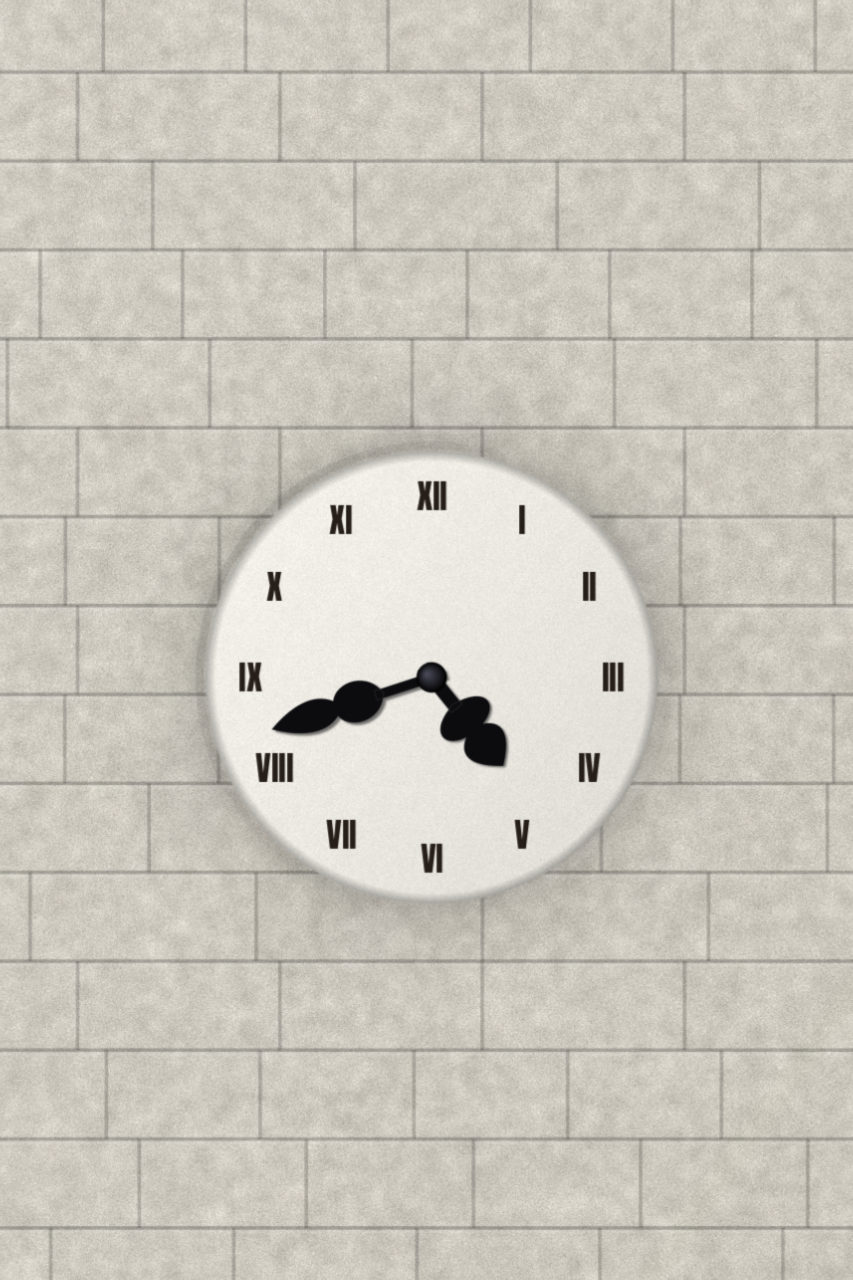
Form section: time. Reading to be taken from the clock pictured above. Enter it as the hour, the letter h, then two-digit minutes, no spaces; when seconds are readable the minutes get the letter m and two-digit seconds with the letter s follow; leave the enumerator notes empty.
4h42
